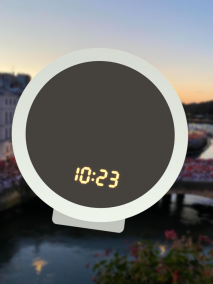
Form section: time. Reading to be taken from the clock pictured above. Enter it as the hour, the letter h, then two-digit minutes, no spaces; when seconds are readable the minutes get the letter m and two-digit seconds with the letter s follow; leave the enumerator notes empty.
10h23
